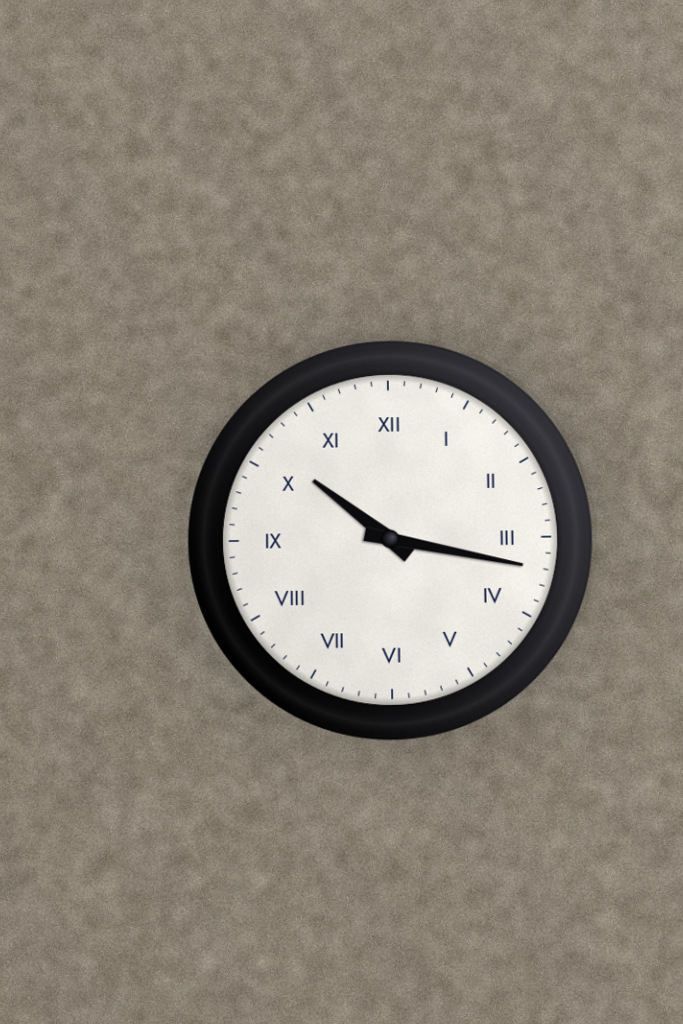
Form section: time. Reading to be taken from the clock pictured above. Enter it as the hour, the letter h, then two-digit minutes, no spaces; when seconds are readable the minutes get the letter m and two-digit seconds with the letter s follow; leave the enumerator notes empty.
10h17
